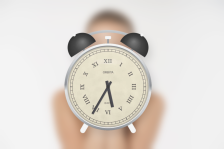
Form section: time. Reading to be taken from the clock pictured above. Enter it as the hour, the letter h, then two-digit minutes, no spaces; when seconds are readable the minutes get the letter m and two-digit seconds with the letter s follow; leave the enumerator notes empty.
5h35
